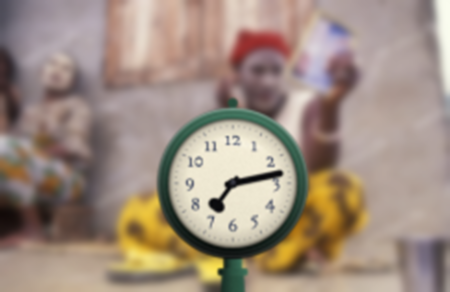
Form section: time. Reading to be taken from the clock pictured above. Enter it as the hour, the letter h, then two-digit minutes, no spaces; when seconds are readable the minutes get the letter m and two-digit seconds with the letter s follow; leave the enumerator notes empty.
7h13
